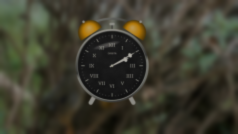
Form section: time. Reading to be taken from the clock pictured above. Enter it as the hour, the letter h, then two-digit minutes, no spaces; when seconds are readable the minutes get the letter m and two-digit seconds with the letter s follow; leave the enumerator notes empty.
2h10
